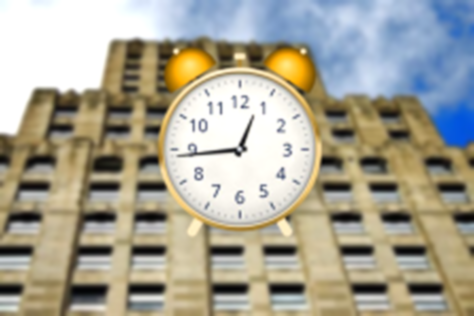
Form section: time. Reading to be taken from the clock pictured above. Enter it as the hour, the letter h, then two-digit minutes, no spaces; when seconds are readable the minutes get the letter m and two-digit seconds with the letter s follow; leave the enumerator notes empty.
12h44
